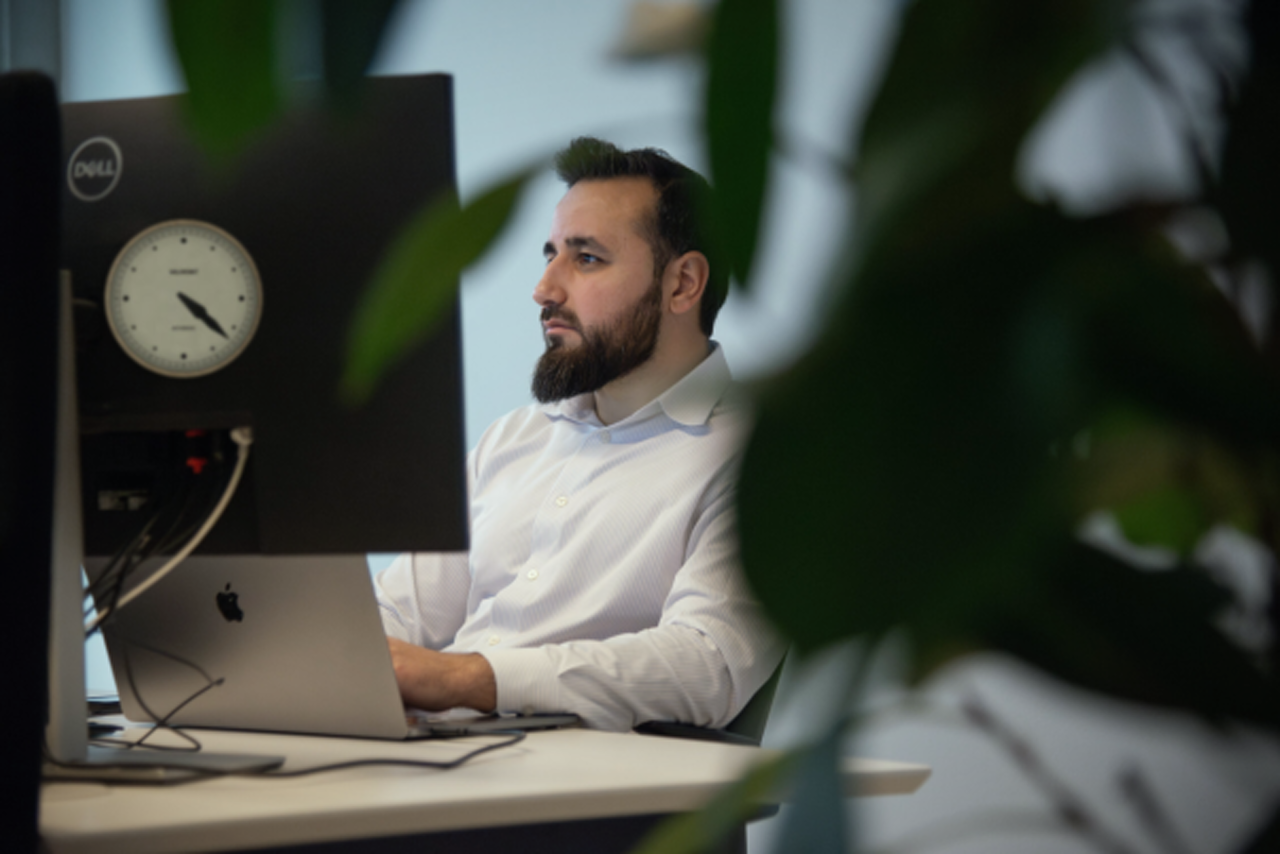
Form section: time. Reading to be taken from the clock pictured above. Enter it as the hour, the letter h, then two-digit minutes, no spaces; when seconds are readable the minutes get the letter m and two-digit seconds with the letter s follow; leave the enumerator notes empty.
4h22
